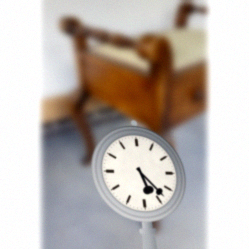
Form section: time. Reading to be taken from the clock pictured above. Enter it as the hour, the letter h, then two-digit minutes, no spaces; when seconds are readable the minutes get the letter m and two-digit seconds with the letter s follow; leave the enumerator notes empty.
5h23
